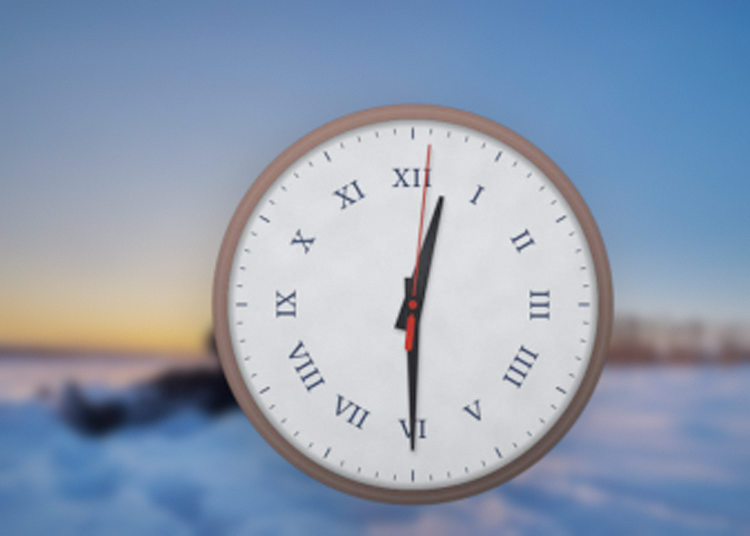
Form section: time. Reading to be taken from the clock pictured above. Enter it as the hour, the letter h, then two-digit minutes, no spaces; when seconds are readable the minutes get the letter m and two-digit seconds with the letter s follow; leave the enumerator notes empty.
12h30m01s
